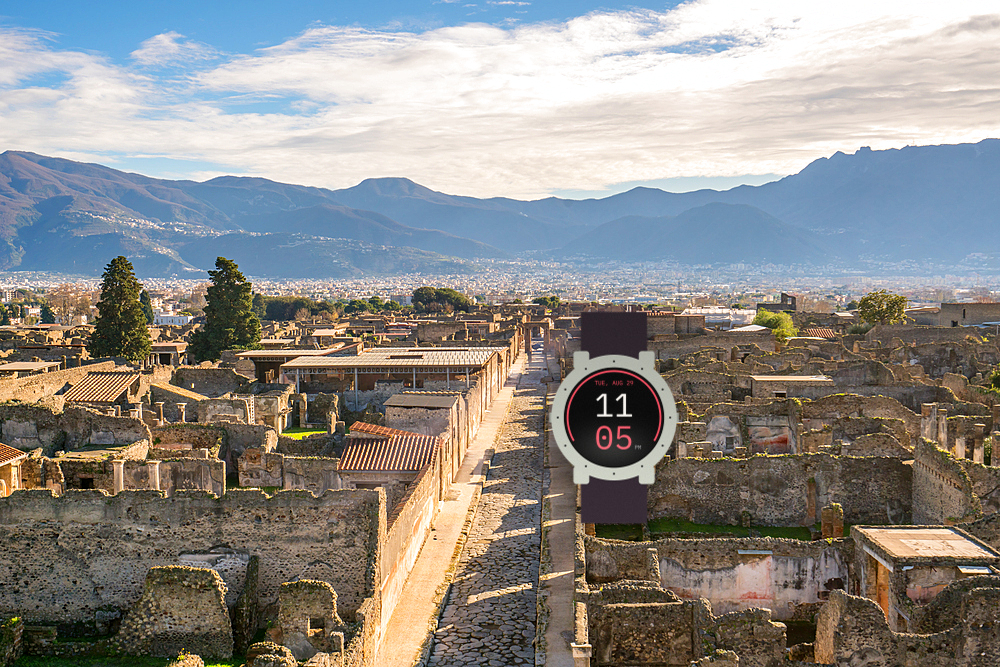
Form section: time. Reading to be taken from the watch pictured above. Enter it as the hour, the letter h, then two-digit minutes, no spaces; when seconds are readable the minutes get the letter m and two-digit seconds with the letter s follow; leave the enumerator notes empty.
11h05
